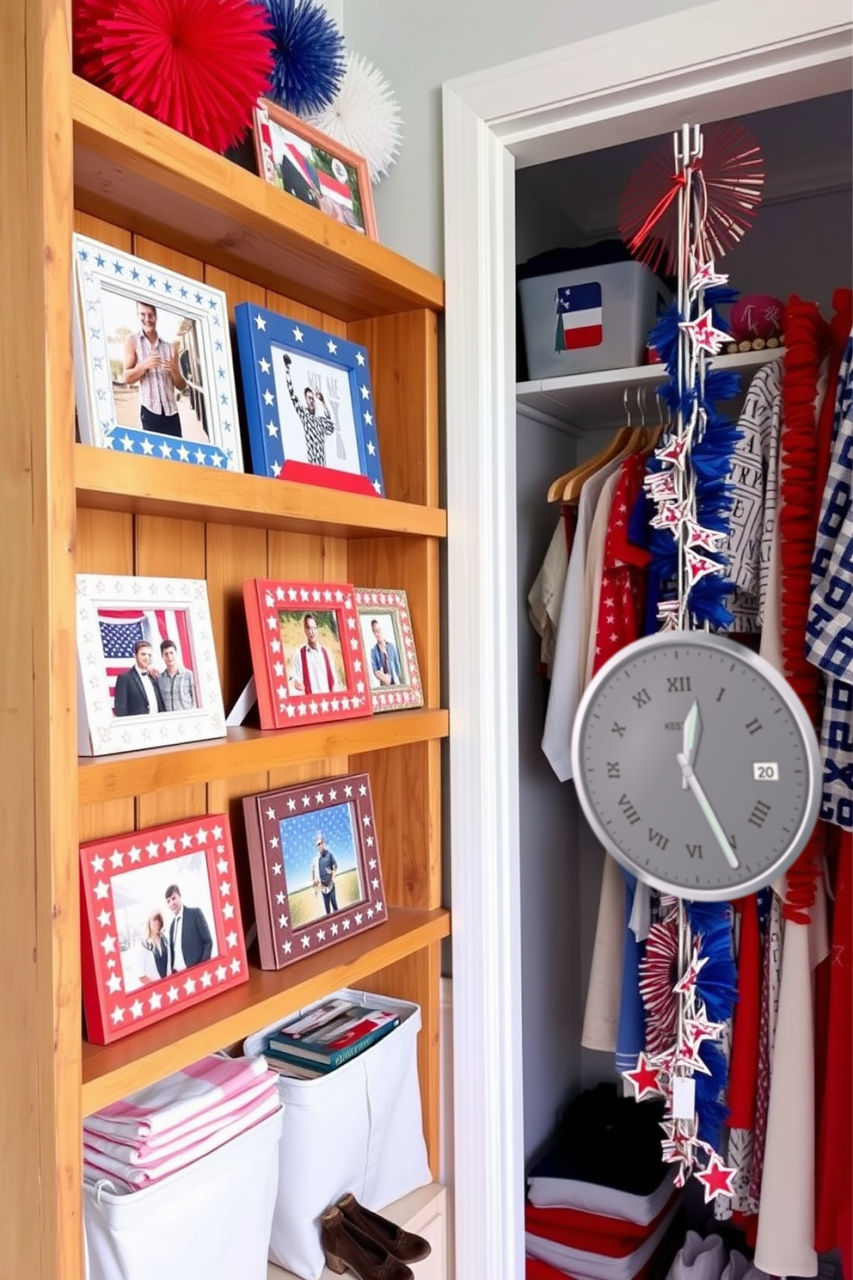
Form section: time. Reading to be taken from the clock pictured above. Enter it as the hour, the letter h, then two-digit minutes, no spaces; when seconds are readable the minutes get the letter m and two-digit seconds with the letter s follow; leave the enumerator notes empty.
12h26
